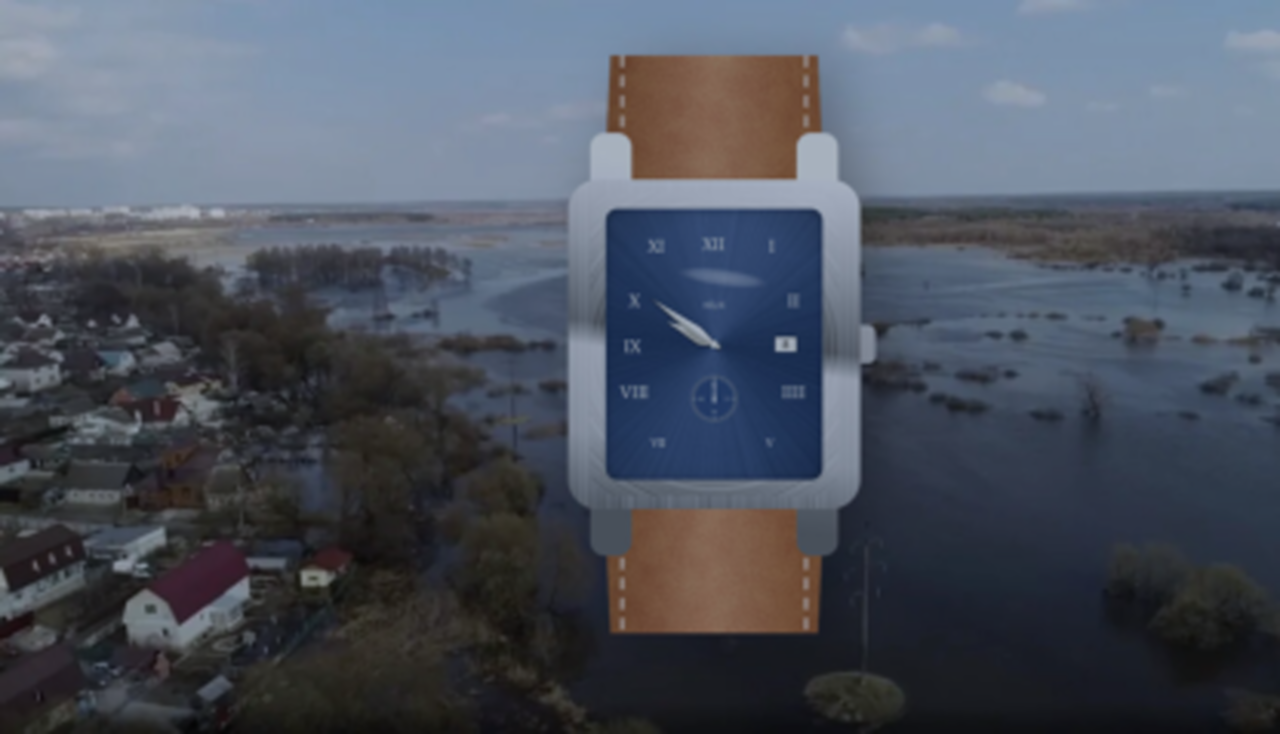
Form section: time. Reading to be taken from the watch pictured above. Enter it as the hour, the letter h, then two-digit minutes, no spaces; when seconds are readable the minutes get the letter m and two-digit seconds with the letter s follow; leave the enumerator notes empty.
9h51
